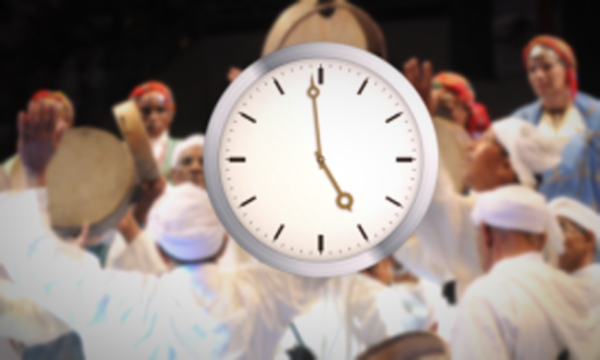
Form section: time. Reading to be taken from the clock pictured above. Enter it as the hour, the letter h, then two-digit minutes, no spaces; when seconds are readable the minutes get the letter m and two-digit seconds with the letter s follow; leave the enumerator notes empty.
4h59
